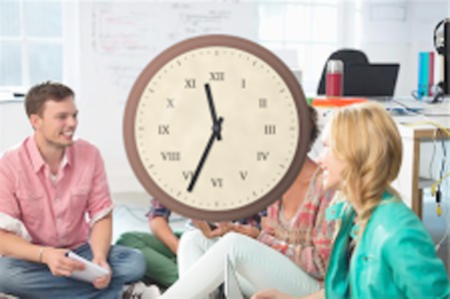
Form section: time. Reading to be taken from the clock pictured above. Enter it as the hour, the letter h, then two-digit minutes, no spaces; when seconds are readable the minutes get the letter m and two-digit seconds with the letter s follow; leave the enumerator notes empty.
11h34
